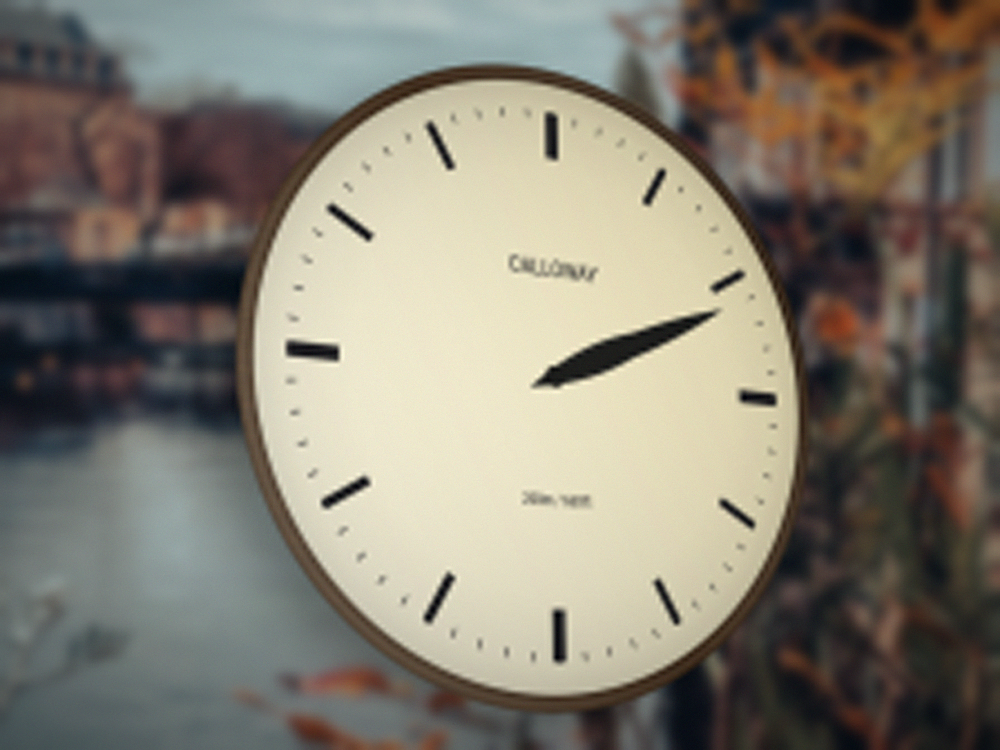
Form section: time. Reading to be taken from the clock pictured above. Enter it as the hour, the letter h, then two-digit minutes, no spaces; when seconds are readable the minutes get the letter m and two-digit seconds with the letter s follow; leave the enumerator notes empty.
2h11
